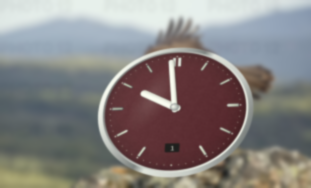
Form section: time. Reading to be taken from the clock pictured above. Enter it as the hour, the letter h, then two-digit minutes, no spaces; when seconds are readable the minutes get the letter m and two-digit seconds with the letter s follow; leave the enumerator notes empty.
9h59
